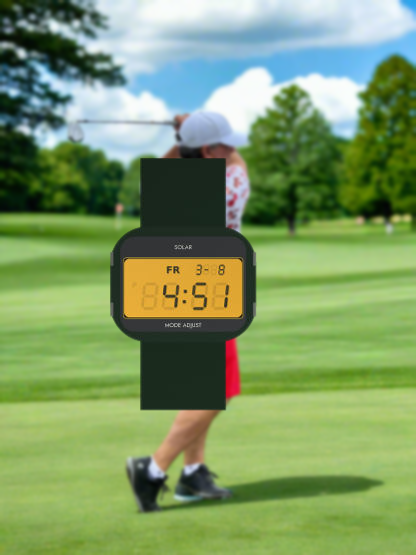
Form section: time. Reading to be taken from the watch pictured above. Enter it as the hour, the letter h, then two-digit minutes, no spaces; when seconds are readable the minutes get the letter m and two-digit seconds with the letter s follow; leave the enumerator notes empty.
4h51
